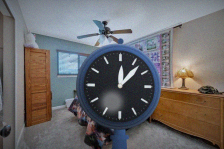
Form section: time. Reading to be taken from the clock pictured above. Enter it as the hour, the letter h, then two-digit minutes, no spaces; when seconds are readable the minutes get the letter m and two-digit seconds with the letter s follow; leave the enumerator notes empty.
12h07
